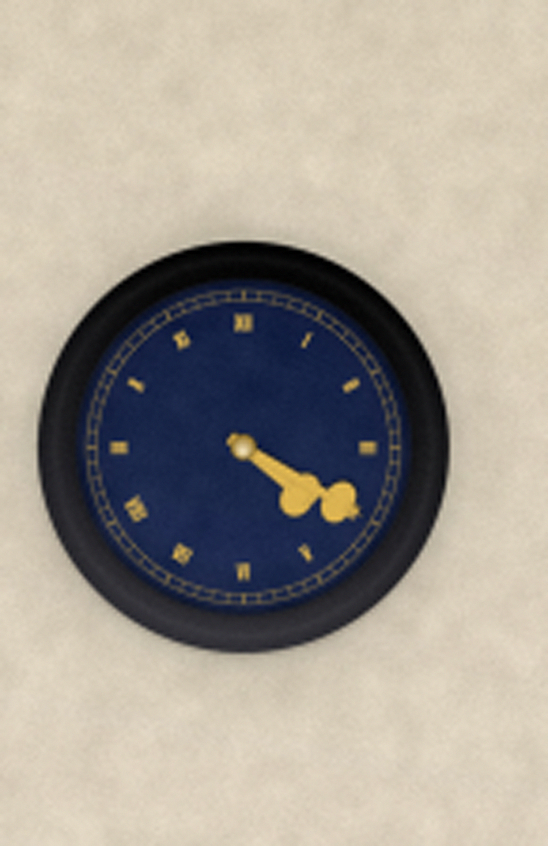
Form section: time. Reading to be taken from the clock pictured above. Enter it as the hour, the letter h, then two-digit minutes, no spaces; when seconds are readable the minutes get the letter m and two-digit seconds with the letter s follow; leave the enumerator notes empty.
4h20
